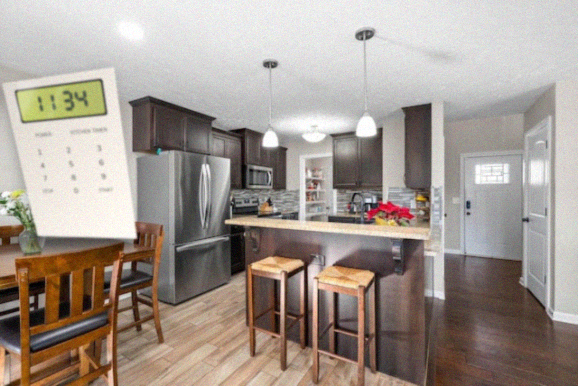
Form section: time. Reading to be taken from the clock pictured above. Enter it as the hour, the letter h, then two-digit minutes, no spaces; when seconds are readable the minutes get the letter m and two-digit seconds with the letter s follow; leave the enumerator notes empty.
11h34
